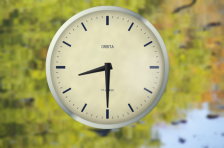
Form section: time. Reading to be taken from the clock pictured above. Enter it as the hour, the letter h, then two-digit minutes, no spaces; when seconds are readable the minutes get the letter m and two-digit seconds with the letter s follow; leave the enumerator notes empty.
8h30
